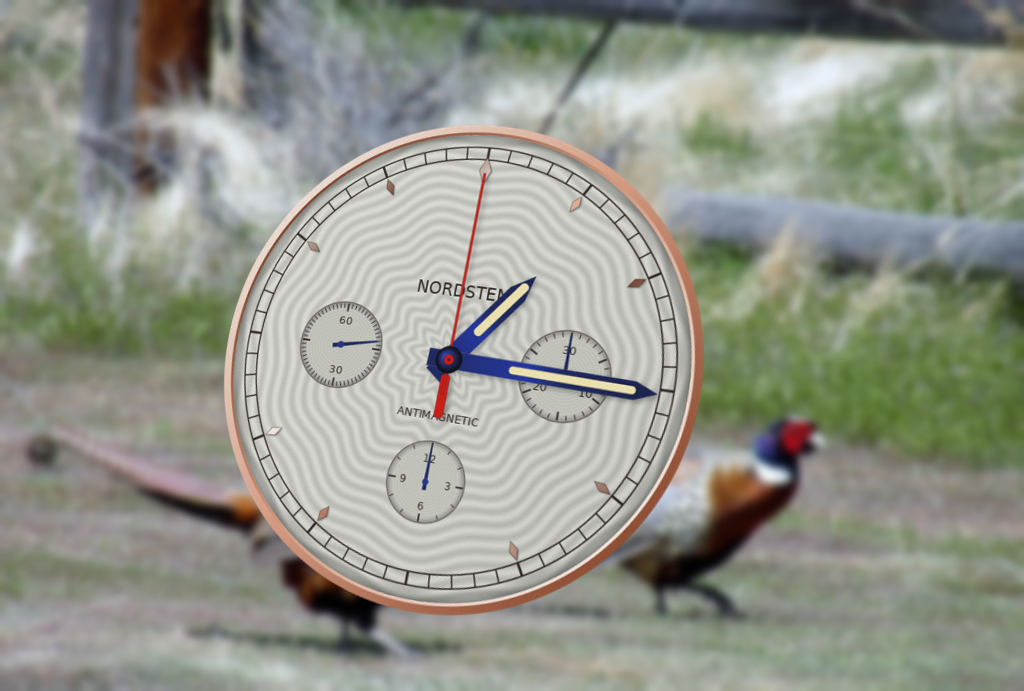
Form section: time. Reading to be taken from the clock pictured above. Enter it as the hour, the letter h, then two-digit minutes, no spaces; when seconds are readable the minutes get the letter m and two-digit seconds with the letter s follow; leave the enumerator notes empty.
1h15m13s
